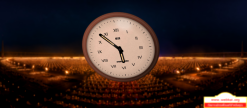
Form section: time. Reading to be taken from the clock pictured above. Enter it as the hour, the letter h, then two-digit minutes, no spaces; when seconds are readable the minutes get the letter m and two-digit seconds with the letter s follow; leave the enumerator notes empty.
5h53
